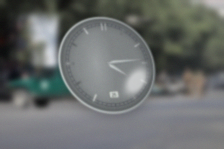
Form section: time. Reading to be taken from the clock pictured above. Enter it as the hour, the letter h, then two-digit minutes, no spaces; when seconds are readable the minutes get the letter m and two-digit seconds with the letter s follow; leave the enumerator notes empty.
4h14
